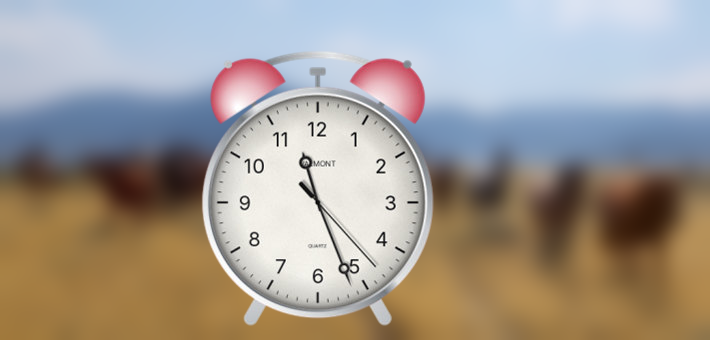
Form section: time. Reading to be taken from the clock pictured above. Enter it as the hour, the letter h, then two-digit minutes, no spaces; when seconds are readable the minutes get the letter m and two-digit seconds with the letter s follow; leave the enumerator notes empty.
11h26m23s
